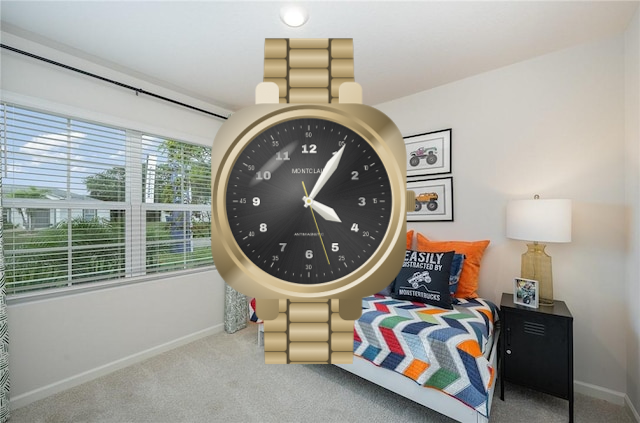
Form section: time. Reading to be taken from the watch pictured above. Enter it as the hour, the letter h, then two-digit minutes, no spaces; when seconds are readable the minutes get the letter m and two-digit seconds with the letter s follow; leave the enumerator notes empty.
4h05m27s
